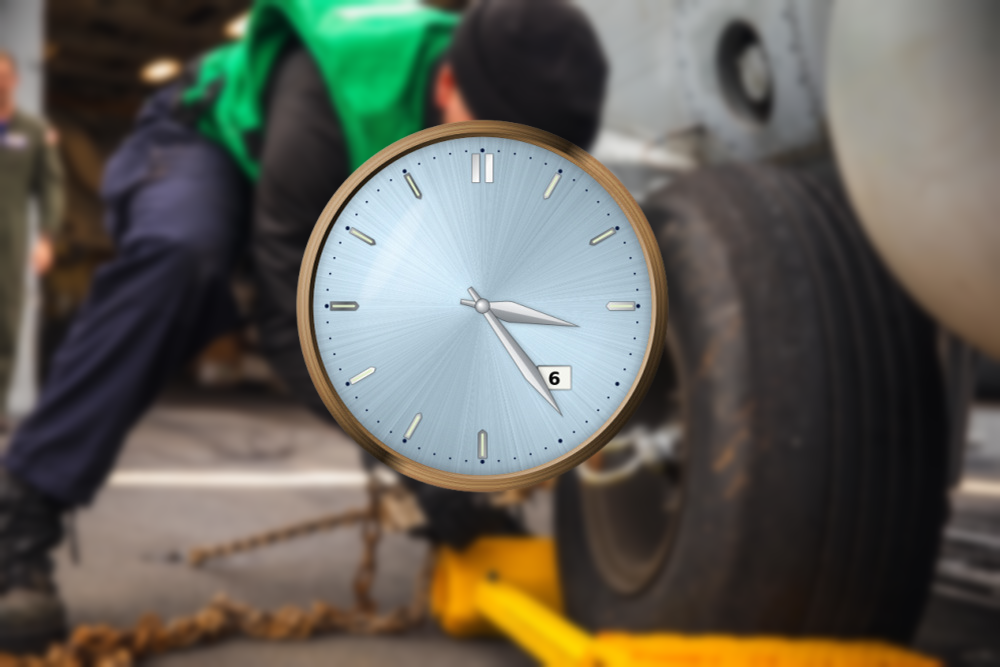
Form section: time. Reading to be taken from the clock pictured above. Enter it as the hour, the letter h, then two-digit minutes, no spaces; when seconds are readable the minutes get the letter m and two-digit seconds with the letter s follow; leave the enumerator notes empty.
3h24
